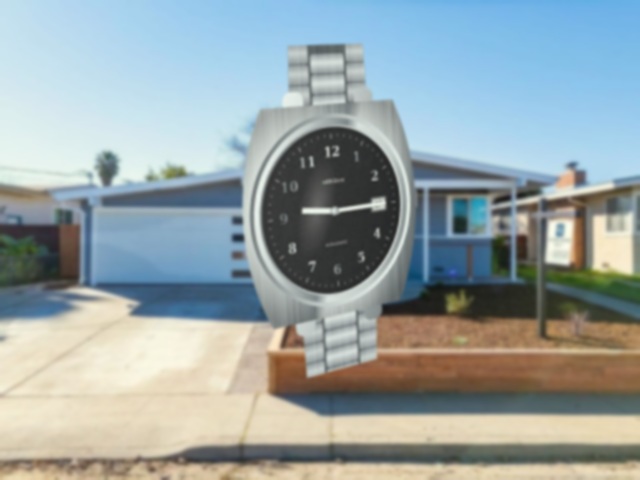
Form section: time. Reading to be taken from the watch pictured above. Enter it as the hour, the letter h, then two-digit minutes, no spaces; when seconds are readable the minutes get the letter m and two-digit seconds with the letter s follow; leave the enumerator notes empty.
9h15
